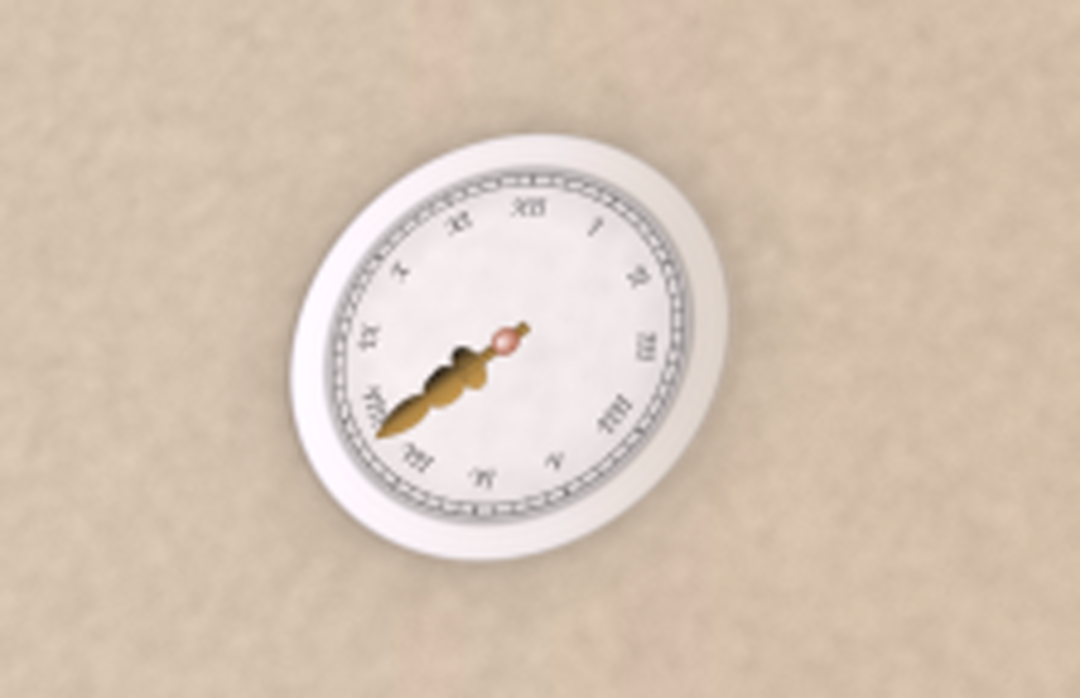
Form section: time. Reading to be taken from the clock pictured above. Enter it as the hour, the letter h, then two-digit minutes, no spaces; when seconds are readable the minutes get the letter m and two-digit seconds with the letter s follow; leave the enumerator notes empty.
7h38
